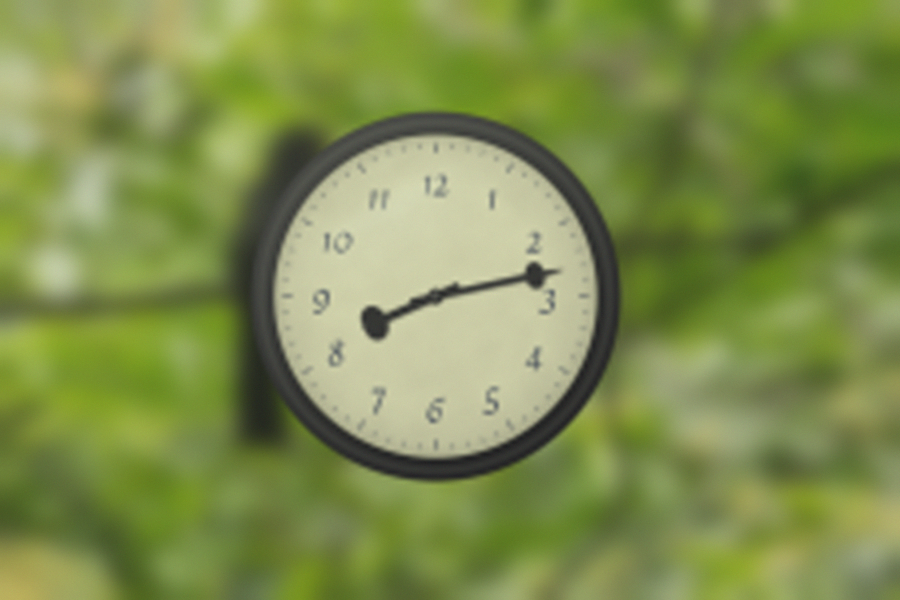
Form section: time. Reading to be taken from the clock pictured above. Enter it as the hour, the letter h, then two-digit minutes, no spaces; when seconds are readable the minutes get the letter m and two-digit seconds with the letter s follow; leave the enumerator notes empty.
8h13
